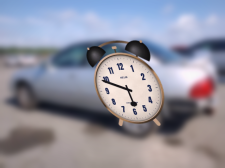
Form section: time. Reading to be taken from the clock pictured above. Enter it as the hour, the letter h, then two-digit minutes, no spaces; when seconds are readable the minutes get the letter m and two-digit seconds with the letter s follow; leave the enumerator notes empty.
5h49
